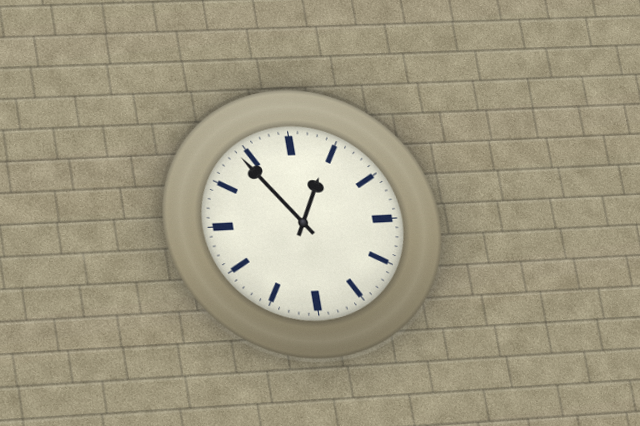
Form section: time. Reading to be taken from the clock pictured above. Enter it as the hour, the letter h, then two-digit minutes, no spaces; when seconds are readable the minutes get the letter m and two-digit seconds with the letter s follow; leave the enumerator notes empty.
12h54
